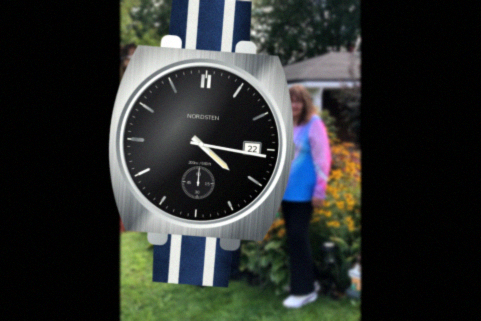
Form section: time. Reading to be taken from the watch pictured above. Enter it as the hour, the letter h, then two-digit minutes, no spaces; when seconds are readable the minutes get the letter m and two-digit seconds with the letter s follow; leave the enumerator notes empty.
4h16
